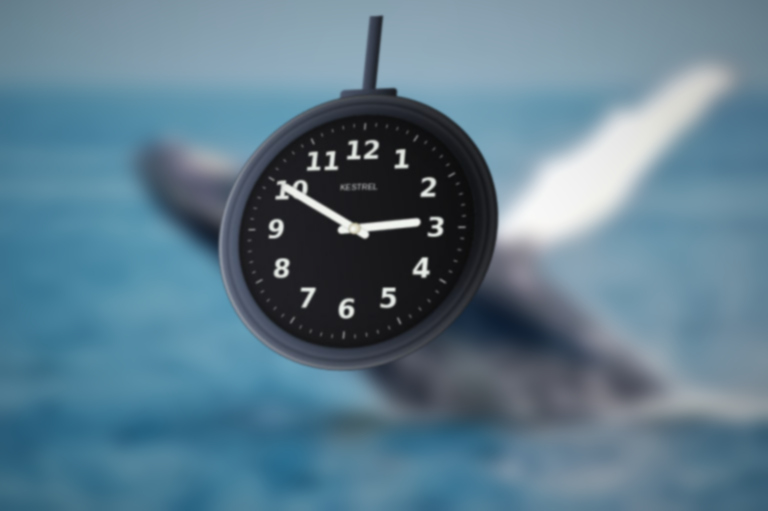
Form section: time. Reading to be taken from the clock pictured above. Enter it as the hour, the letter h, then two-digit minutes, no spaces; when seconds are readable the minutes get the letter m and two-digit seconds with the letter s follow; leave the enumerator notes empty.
2h50
